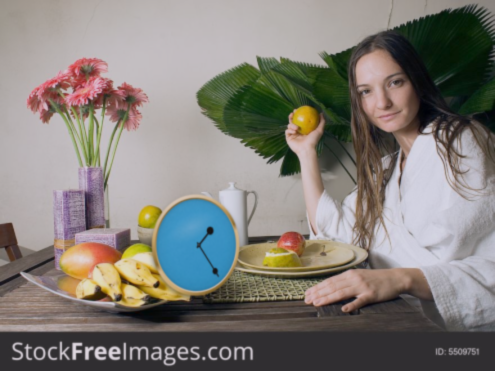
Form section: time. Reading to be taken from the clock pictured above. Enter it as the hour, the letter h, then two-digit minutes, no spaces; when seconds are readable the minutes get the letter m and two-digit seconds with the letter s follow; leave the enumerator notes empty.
1h24
